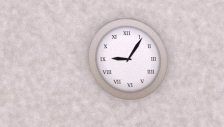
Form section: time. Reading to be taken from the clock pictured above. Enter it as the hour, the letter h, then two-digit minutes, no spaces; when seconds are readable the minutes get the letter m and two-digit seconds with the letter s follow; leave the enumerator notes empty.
9h06
